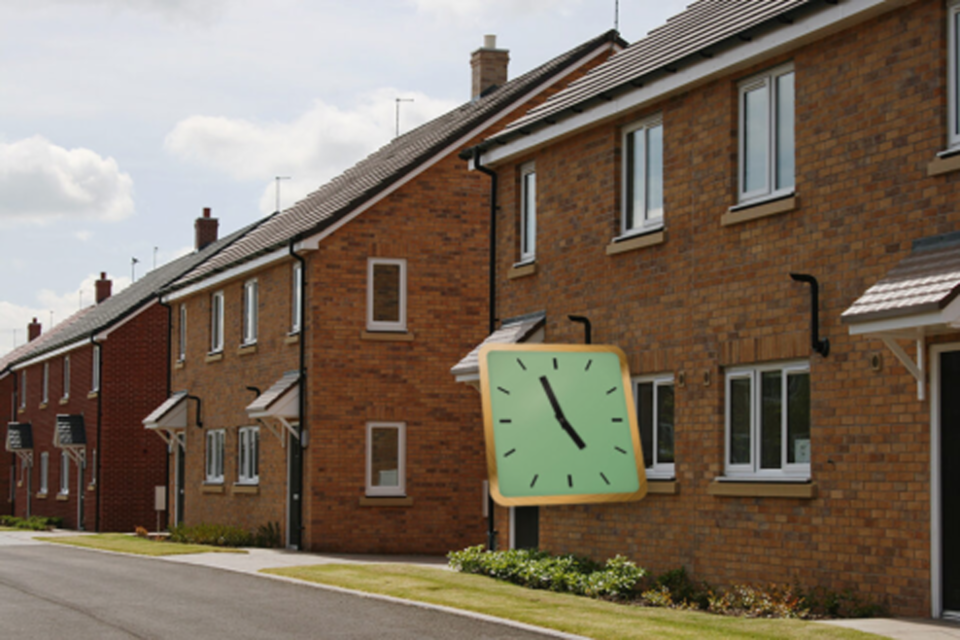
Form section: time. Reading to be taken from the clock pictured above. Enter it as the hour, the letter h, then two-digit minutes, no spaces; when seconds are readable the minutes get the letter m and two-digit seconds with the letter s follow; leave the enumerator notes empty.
4h57
